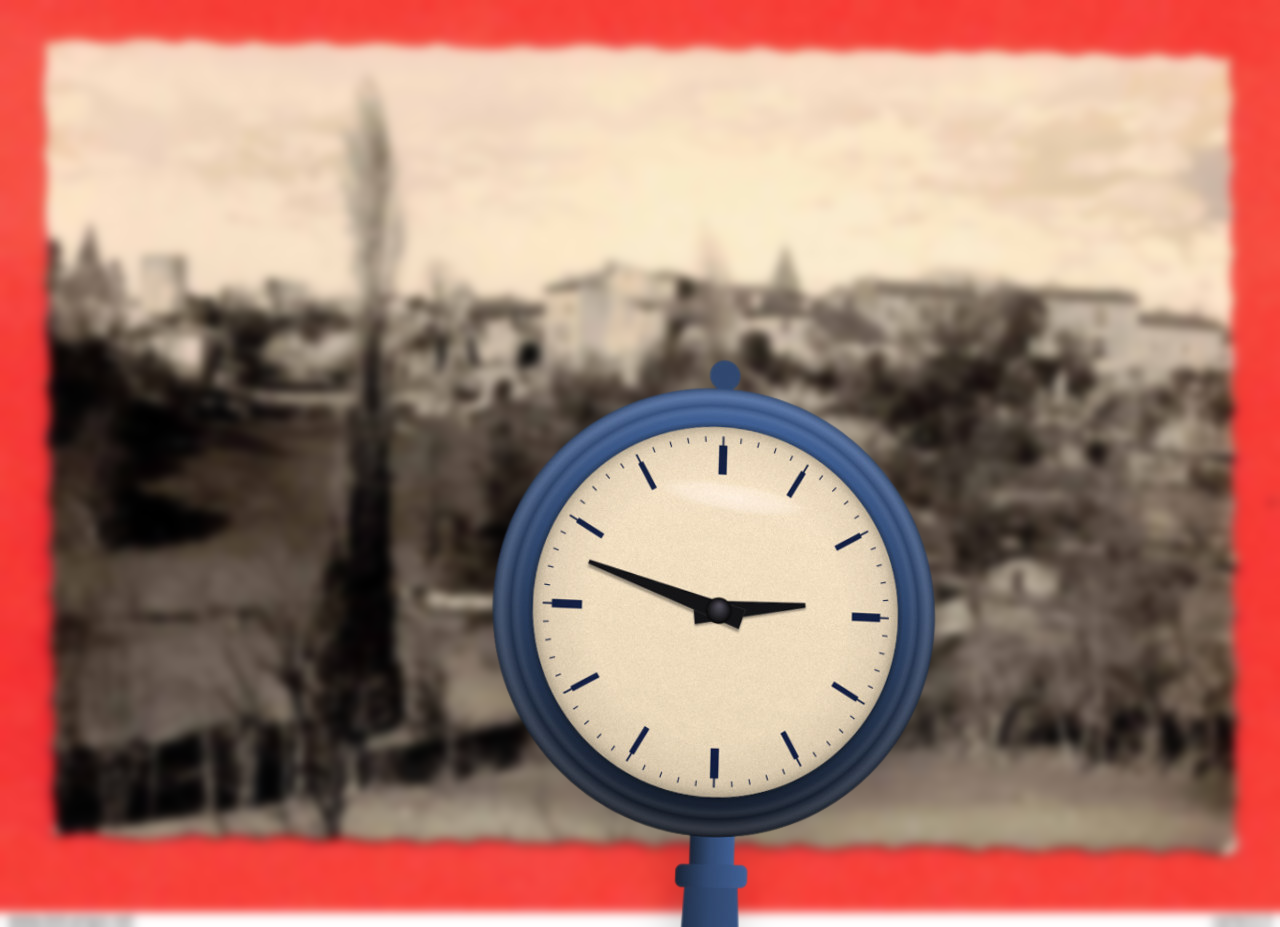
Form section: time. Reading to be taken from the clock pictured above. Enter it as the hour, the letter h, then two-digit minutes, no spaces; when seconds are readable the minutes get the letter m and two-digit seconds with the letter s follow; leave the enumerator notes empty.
2h48
